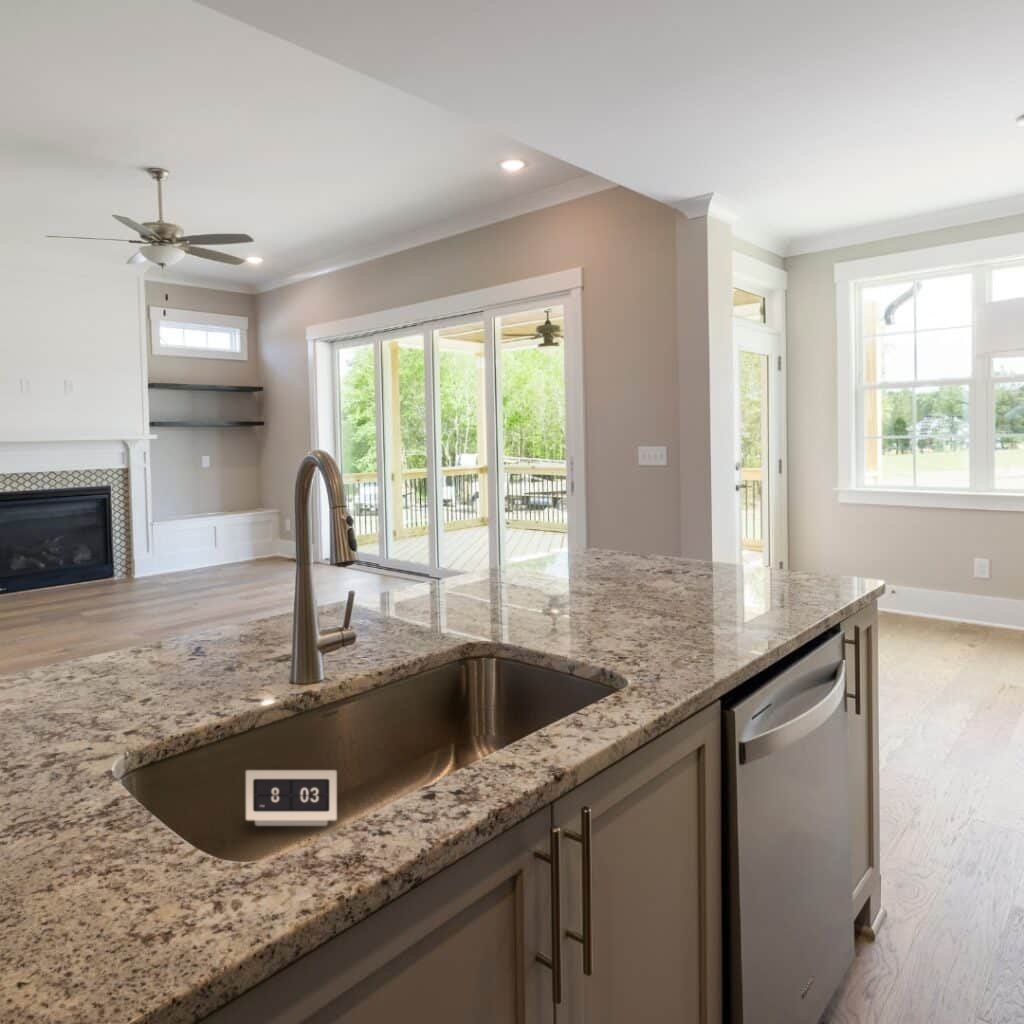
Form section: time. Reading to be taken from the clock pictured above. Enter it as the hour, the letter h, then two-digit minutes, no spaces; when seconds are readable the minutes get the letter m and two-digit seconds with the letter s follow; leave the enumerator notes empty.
8h03
